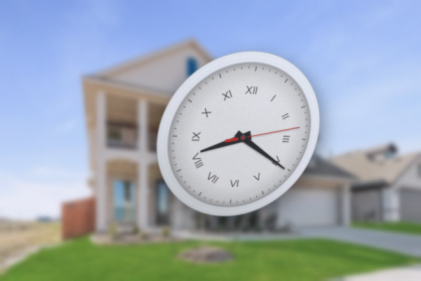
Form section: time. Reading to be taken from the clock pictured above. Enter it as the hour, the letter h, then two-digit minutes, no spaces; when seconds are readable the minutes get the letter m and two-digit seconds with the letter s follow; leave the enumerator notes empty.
8h20m13s
